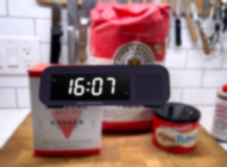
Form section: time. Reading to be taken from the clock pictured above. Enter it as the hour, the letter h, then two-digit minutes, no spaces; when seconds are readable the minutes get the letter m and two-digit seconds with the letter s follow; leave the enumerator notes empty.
16h07
